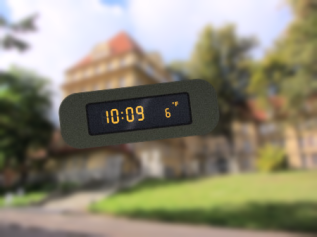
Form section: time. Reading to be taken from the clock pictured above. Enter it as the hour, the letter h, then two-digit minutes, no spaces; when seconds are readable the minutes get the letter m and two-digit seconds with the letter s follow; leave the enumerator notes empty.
10h09
